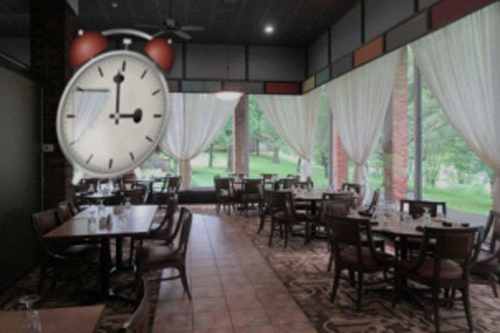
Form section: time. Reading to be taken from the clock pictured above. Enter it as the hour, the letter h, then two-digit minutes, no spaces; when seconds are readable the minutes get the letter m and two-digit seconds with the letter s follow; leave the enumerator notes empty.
2h59
